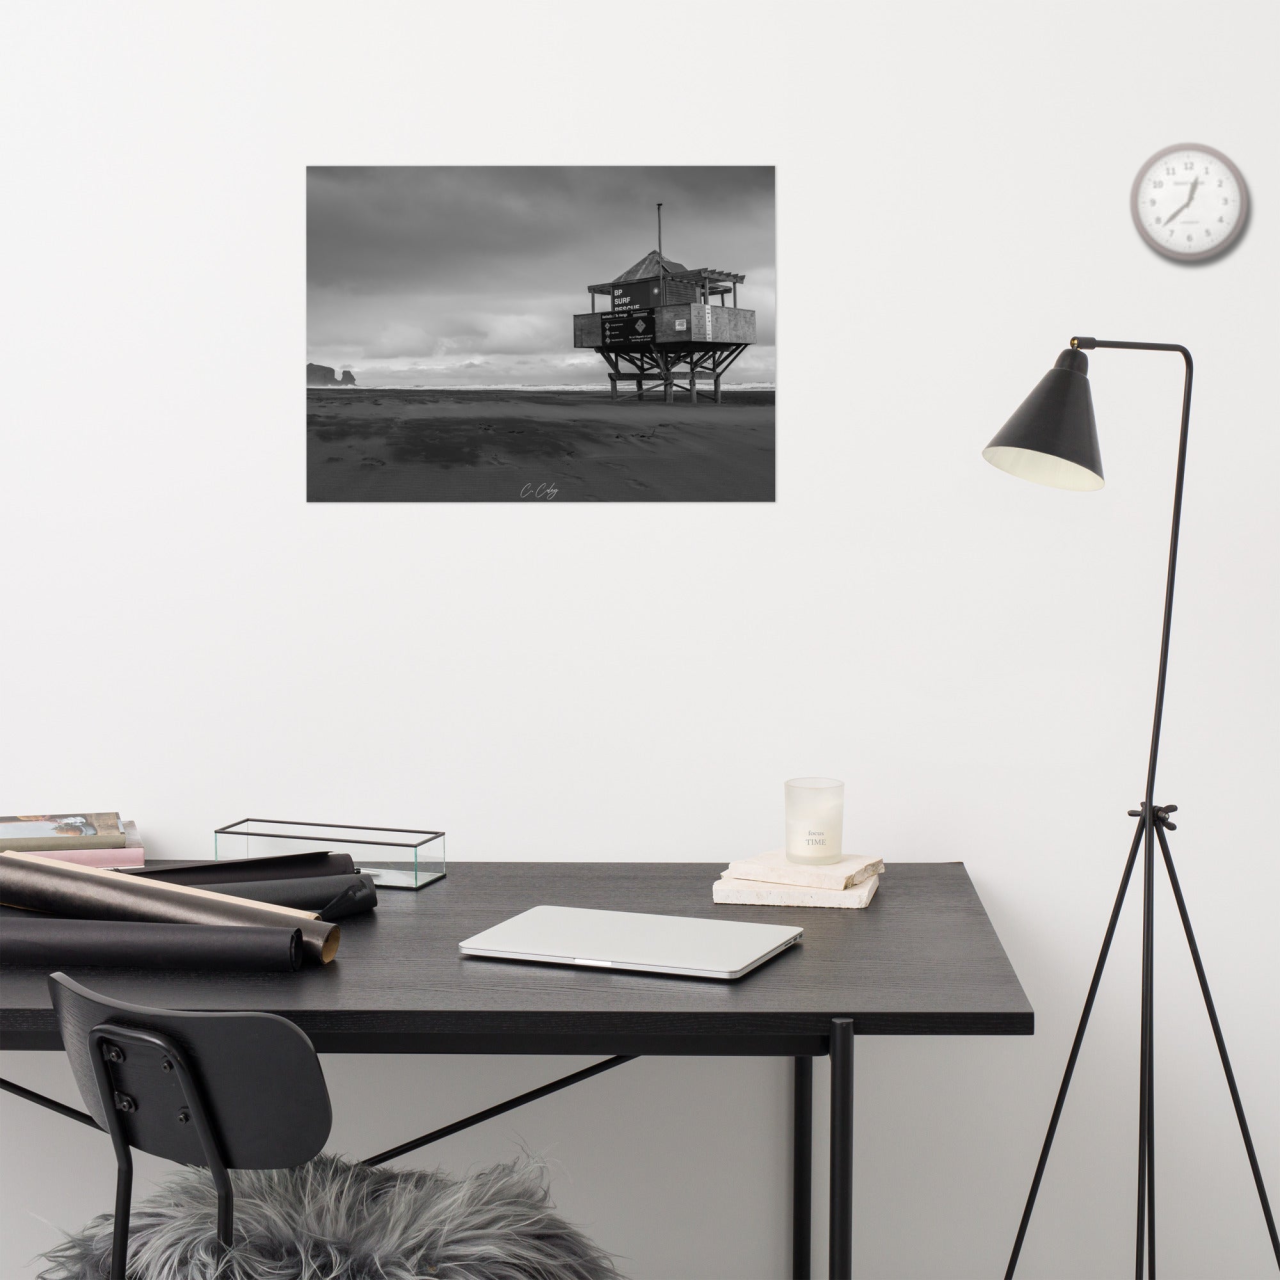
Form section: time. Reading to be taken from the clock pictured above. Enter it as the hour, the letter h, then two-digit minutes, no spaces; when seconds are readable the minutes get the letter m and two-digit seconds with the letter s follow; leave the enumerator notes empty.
12h38
